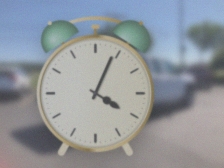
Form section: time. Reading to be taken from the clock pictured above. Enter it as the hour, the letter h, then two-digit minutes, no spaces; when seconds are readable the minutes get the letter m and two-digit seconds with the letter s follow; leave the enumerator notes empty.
4h04
